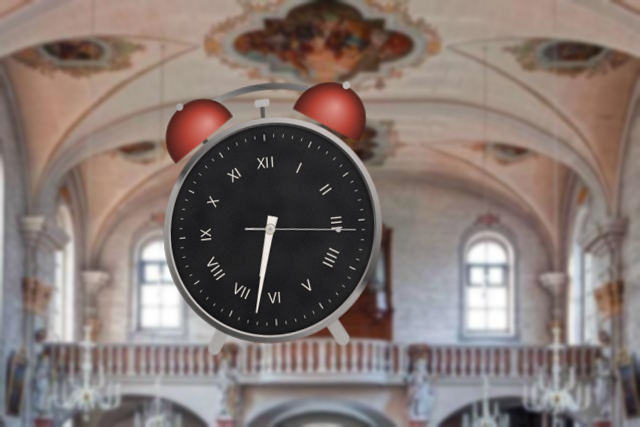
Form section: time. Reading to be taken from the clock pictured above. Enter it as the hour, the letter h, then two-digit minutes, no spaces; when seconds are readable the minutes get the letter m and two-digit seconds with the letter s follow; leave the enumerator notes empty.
6h32m16s
